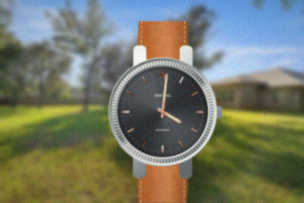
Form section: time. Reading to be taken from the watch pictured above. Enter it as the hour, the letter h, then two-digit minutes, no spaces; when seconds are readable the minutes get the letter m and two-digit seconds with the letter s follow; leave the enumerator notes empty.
4h01
